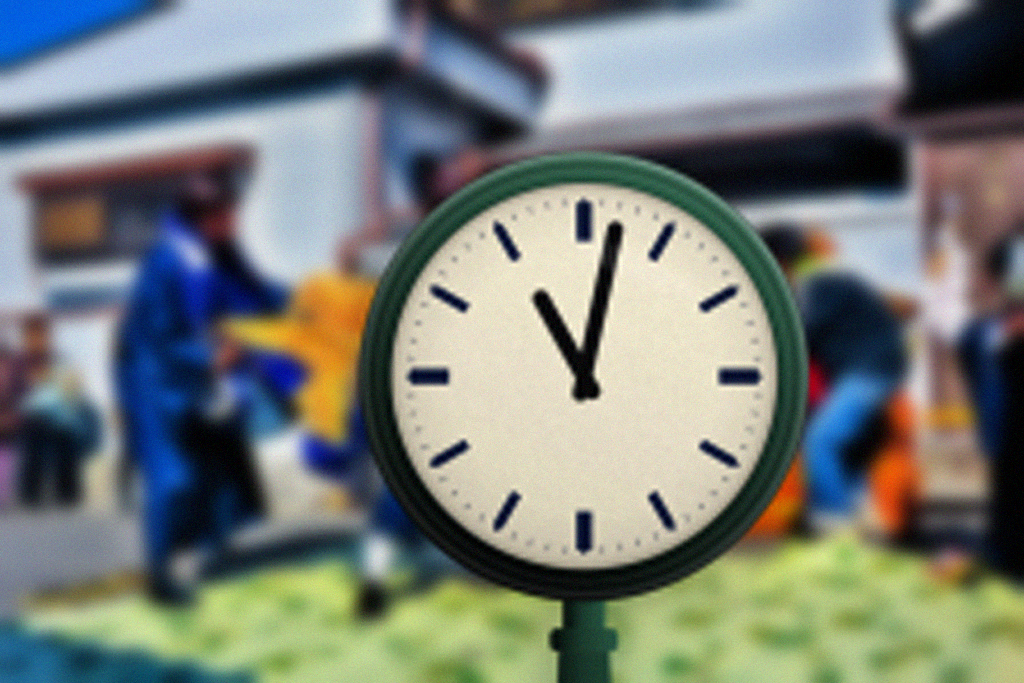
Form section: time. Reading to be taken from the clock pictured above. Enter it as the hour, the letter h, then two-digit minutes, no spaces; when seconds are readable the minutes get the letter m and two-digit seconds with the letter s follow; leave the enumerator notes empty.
11h02
